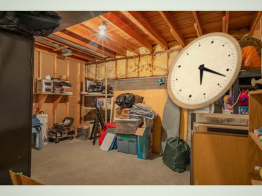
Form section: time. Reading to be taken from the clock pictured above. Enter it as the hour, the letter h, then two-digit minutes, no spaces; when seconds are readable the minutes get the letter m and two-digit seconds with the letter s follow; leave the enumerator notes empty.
5h17
